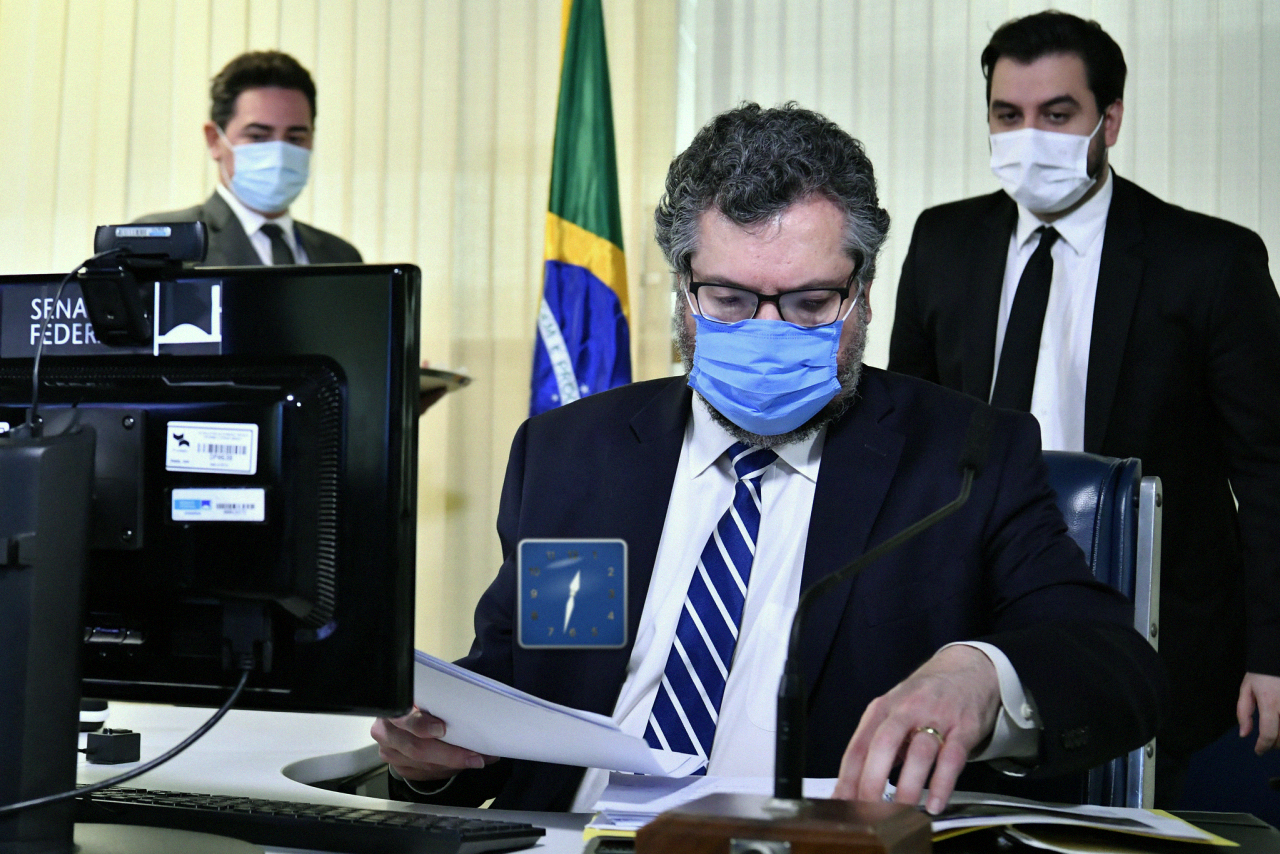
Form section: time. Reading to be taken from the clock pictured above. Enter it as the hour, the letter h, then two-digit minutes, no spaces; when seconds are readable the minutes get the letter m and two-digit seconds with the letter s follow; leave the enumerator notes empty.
12h32
